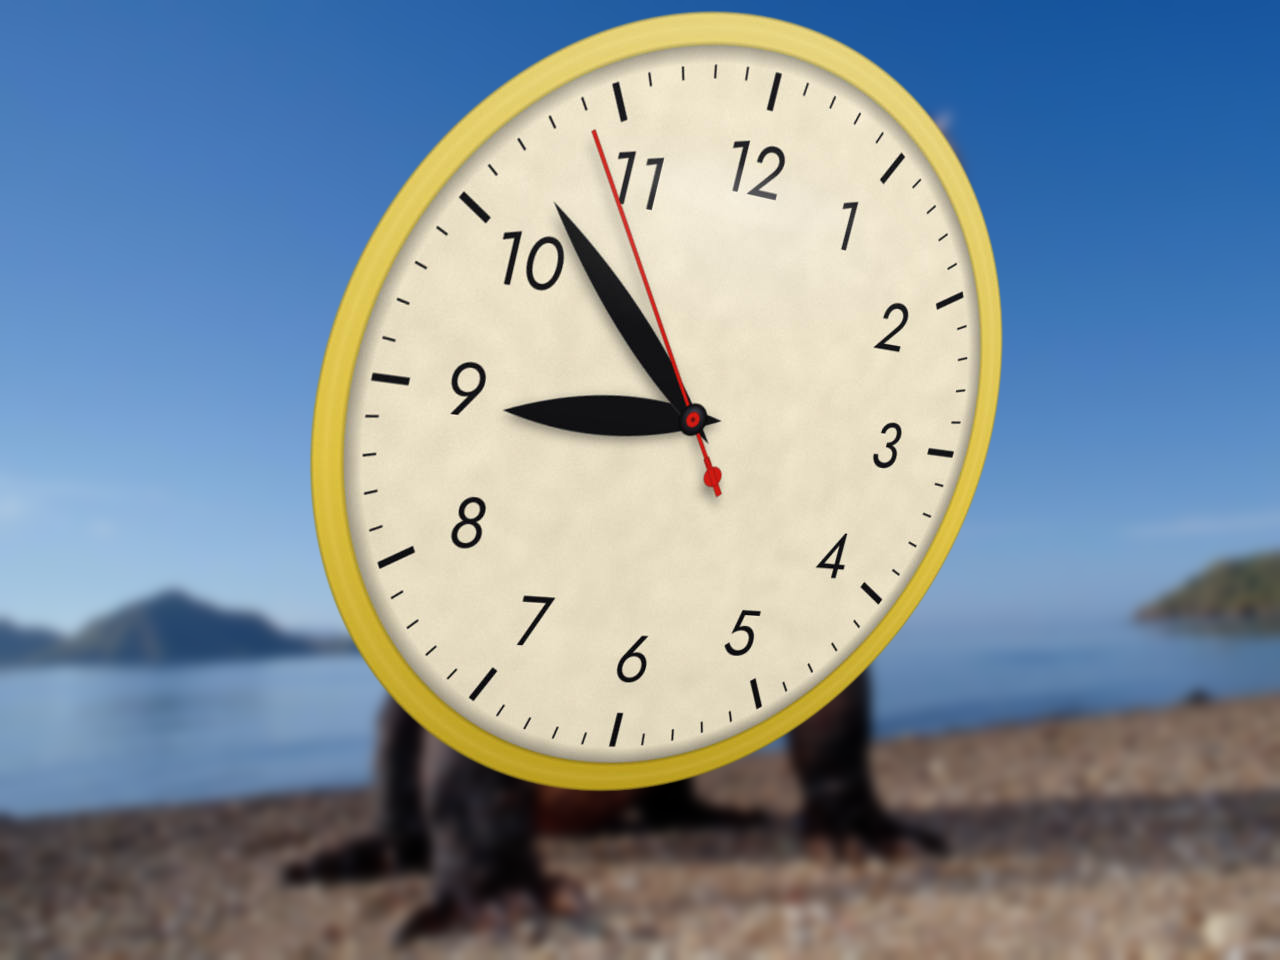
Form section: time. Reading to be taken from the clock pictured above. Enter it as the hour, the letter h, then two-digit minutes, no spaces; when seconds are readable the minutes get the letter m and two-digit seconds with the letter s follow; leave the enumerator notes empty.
8h51m54s
